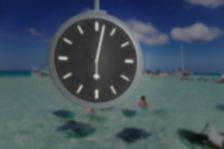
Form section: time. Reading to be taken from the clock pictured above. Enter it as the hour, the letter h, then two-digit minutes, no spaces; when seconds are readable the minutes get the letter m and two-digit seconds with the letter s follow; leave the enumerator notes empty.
6h02
